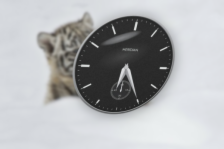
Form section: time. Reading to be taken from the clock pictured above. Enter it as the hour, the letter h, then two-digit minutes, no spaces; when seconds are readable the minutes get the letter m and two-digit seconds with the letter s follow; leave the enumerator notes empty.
6h25
